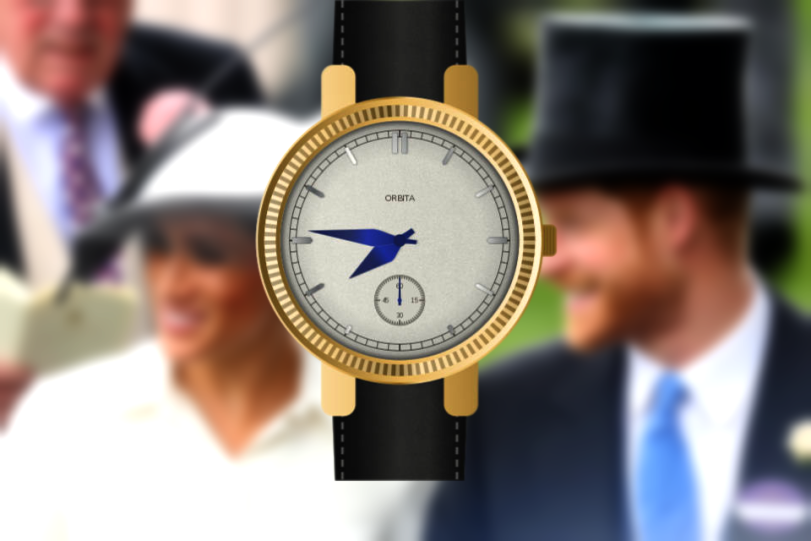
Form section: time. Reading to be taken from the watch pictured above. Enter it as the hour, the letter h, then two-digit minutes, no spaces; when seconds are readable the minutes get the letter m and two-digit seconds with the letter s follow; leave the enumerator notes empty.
7h46
